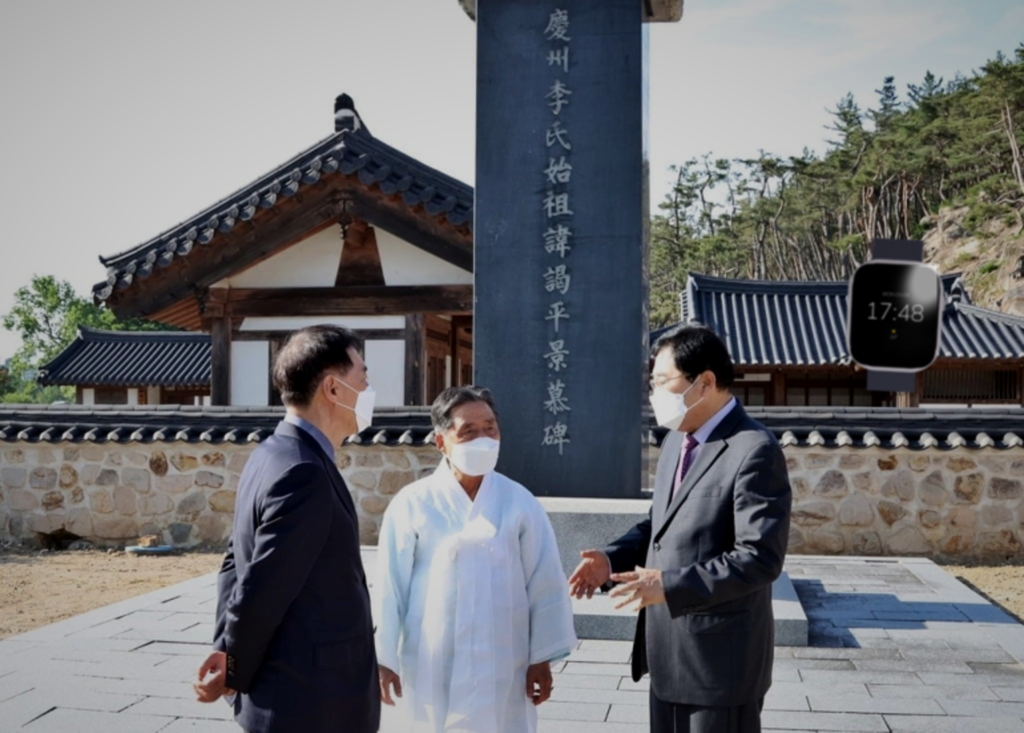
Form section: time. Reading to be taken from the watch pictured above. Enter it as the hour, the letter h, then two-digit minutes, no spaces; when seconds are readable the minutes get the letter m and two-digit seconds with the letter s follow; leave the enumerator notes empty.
17h48
